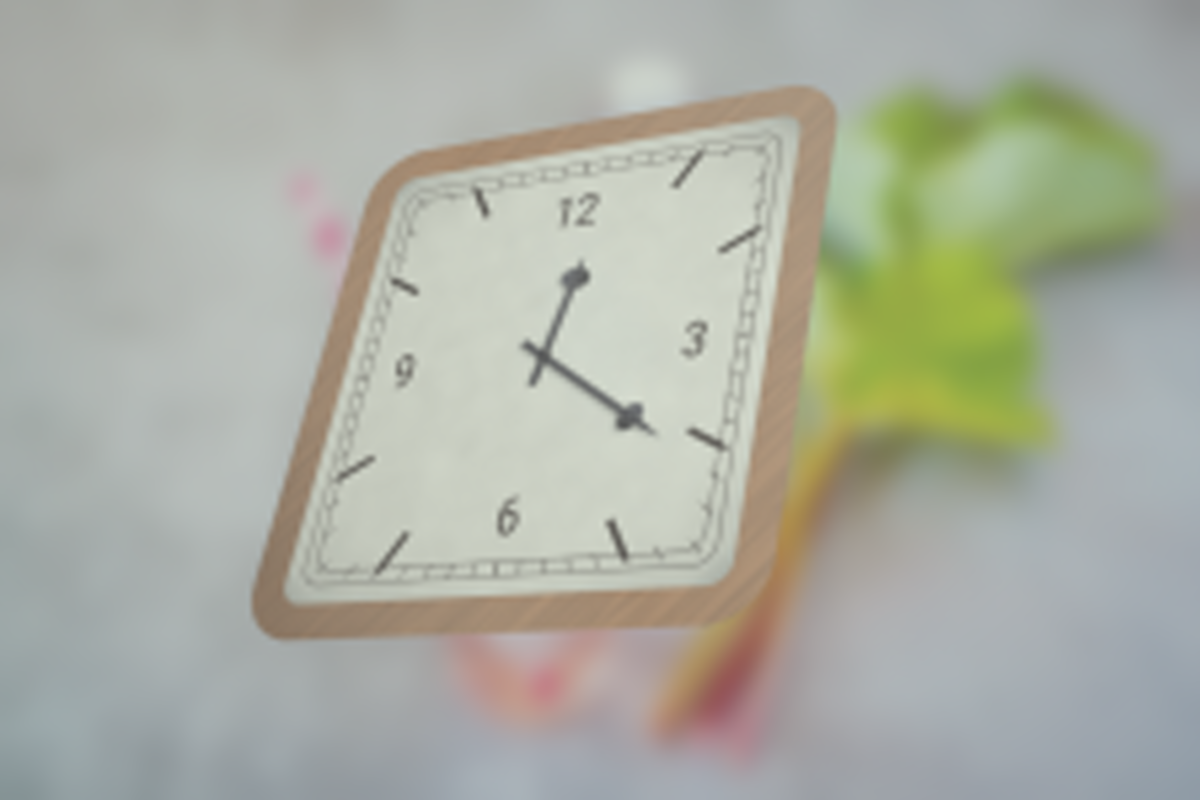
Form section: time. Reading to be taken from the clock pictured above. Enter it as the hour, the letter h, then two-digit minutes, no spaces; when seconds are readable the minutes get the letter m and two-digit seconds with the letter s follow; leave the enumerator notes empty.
12h21
